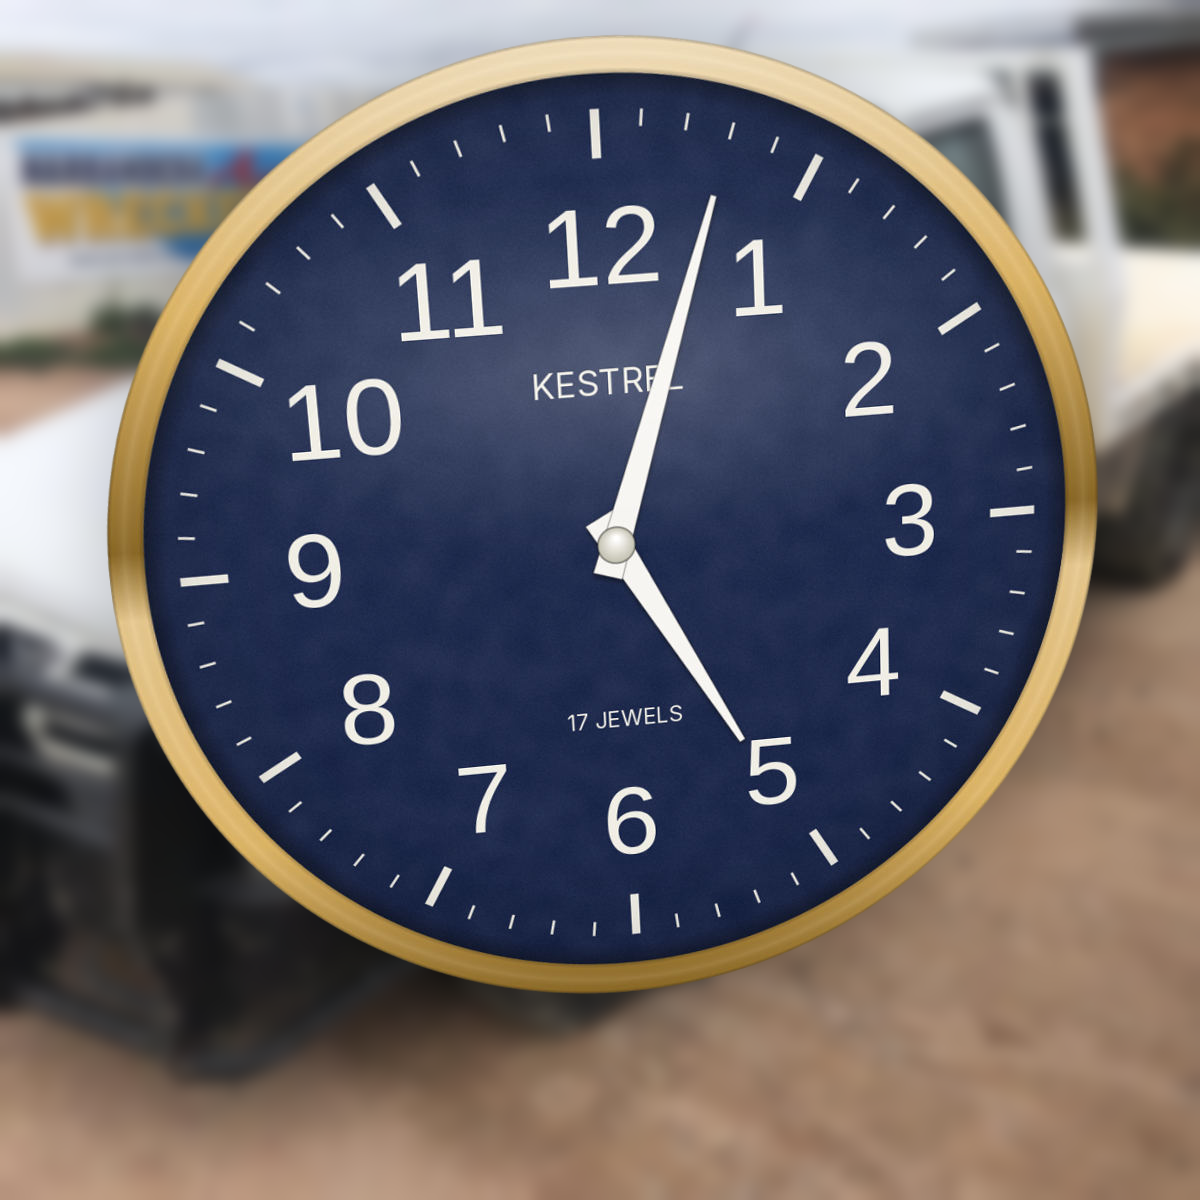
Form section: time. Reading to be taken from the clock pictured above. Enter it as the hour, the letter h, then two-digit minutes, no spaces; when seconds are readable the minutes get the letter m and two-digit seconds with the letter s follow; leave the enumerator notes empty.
5h03
